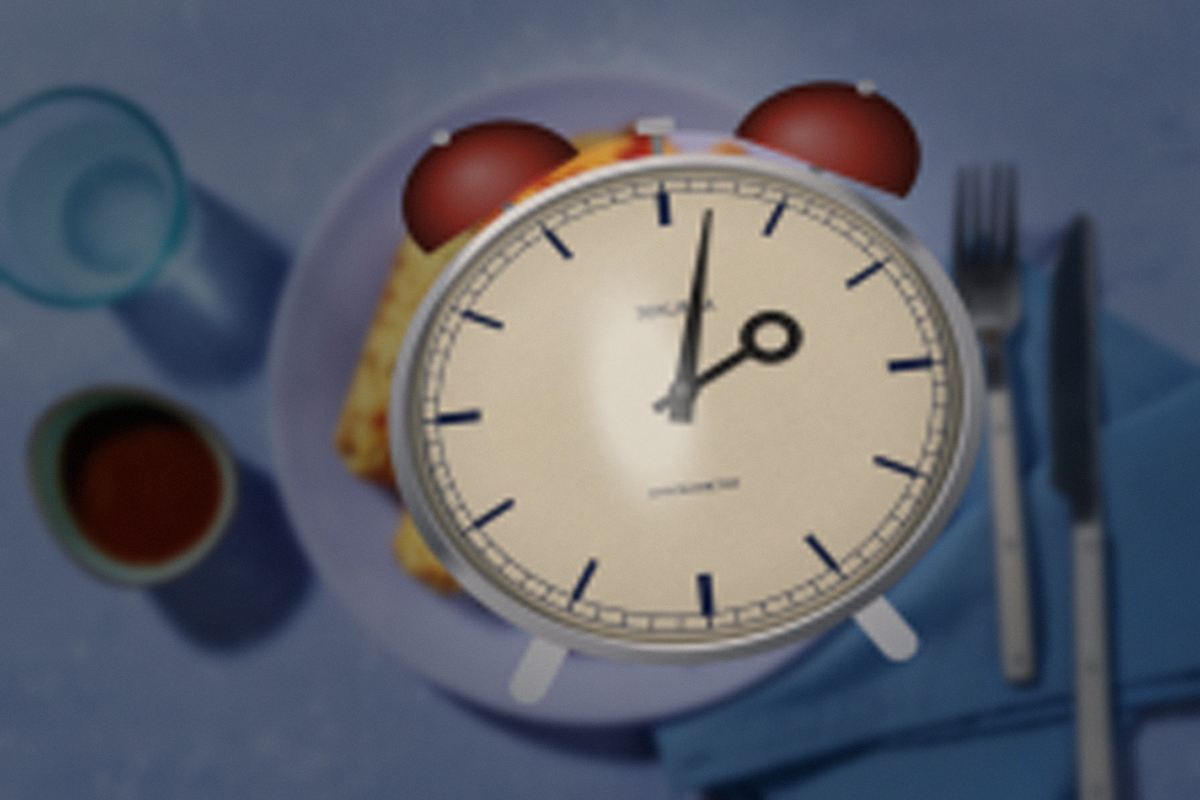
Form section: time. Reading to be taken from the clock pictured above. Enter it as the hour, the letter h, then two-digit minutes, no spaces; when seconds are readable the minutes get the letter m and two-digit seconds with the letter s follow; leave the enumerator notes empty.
2h02
